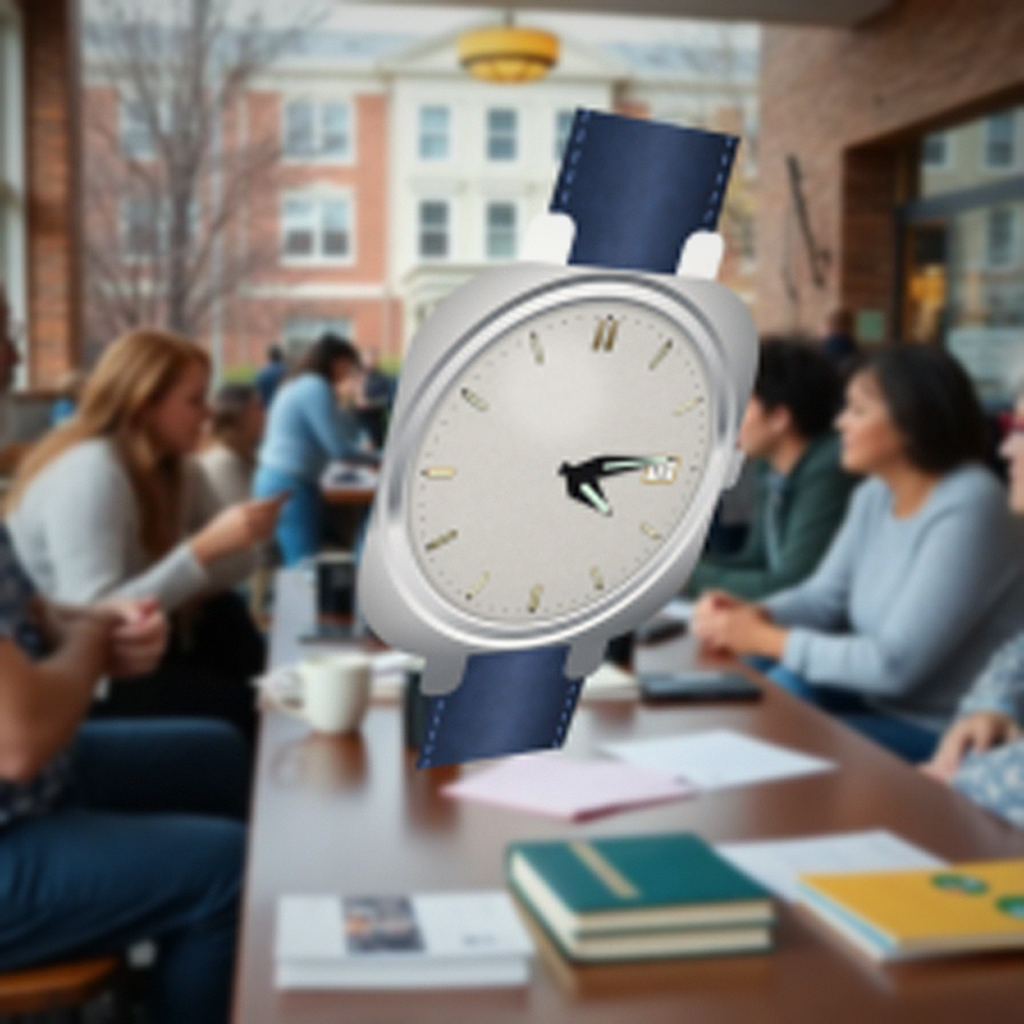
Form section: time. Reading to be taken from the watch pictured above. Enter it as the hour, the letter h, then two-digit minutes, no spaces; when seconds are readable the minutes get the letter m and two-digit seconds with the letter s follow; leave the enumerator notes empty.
4h14
